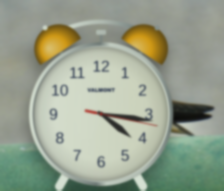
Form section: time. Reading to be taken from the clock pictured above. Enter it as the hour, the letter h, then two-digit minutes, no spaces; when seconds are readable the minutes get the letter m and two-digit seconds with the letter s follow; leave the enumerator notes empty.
4h16m17s
